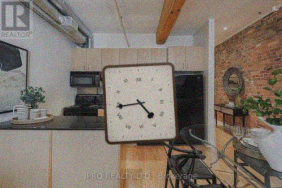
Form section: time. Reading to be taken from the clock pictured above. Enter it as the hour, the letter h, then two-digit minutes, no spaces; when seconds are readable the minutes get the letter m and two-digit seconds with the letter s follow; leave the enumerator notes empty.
4h44
